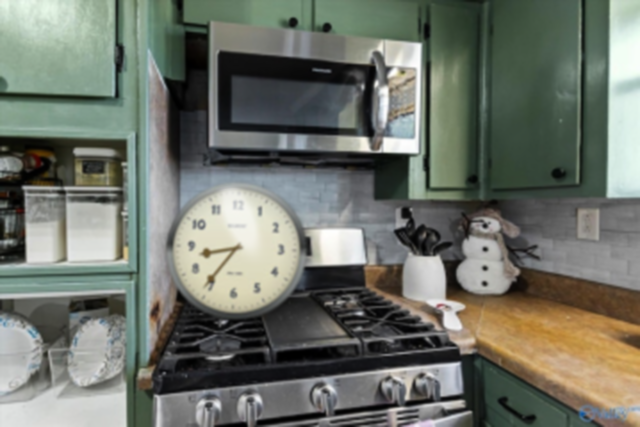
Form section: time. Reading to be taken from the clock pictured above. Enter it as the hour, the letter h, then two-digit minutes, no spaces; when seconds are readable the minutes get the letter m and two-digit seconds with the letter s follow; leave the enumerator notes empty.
8h36
